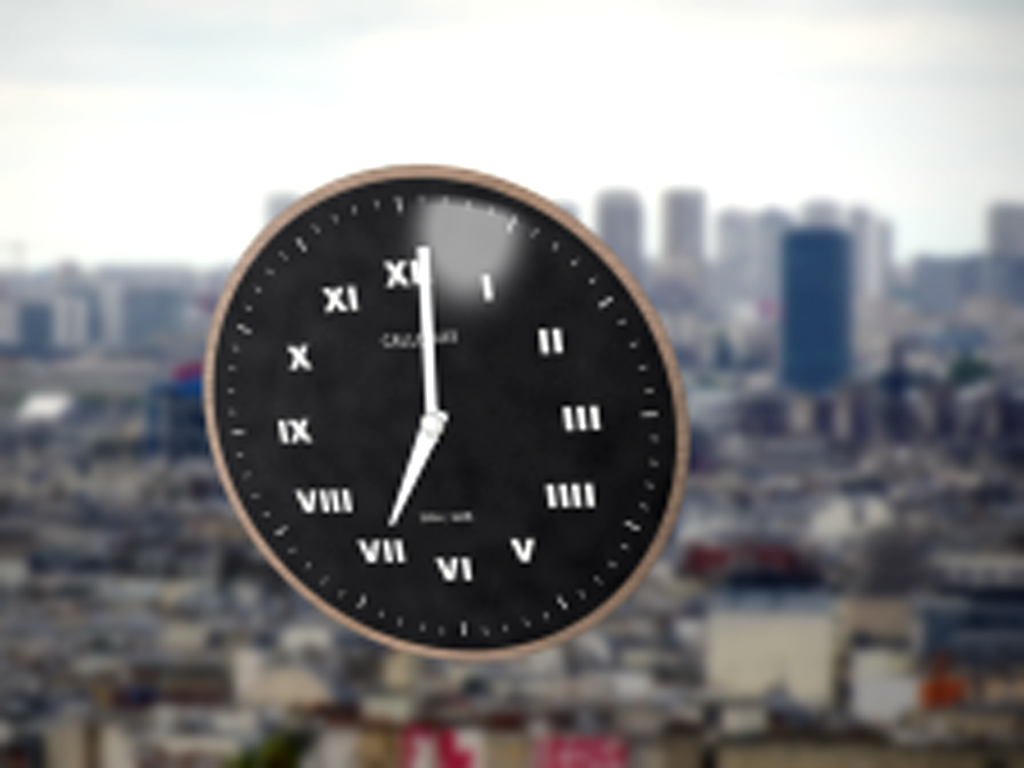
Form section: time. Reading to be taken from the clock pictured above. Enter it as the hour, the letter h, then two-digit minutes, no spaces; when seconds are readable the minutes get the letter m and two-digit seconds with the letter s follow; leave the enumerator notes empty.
7h01
